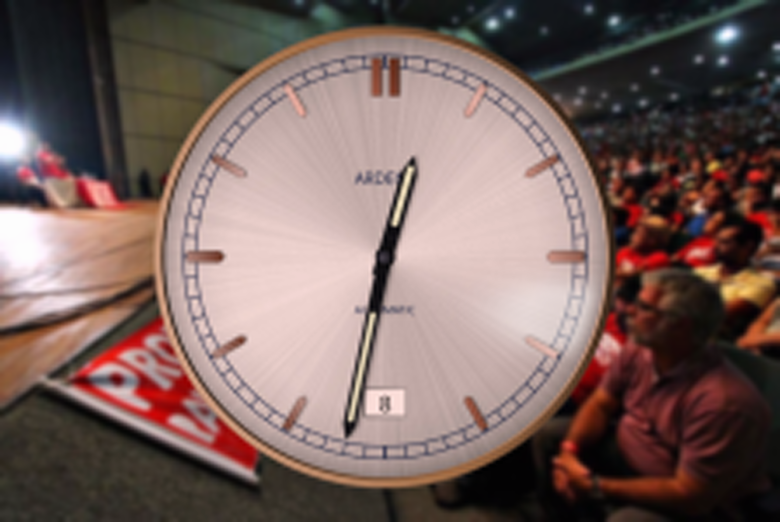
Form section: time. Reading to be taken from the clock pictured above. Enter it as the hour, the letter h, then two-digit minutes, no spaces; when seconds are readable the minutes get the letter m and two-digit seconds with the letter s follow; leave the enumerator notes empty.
12h32
